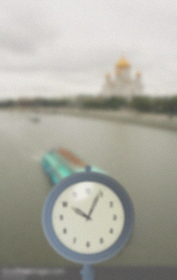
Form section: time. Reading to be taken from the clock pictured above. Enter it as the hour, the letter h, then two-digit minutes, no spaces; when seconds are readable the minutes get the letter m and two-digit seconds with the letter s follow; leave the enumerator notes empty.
10h04
